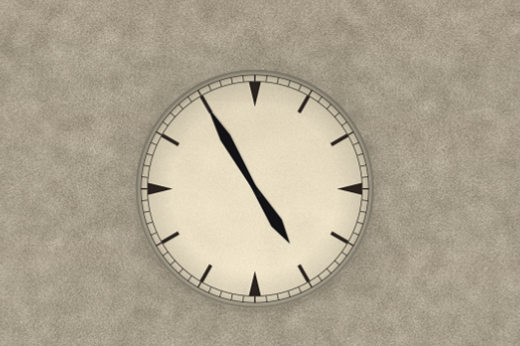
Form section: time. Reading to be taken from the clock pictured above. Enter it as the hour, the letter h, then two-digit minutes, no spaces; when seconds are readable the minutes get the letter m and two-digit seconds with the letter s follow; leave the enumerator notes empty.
4h55
